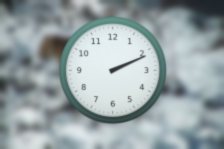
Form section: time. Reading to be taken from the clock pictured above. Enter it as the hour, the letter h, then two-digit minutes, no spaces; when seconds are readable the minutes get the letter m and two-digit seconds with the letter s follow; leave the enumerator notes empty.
2h11
